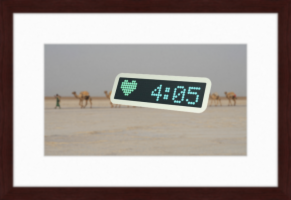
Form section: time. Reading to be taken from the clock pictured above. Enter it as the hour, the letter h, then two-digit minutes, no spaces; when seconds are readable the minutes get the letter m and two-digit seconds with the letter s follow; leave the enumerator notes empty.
4h05
